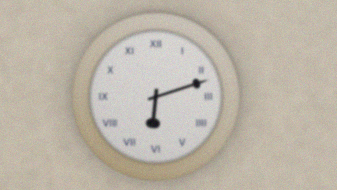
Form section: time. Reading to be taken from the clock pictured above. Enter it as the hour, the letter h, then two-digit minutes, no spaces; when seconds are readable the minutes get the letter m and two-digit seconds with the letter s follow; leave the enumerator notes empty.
6h12
